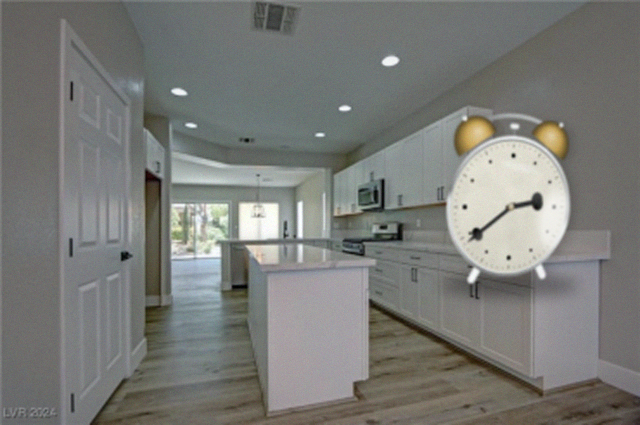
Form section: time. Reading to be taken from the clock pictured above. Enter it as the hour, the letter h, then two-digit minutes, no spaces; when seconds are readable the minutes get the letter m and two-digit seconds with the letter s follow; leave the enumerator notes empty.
2h39
